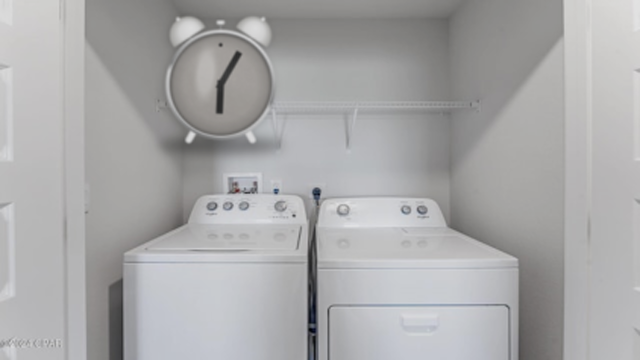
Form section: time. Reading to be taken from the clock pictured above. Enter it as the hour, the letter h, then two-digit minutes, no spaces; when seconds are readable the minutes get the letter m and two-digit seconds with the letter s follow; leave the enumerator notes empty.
6h05
